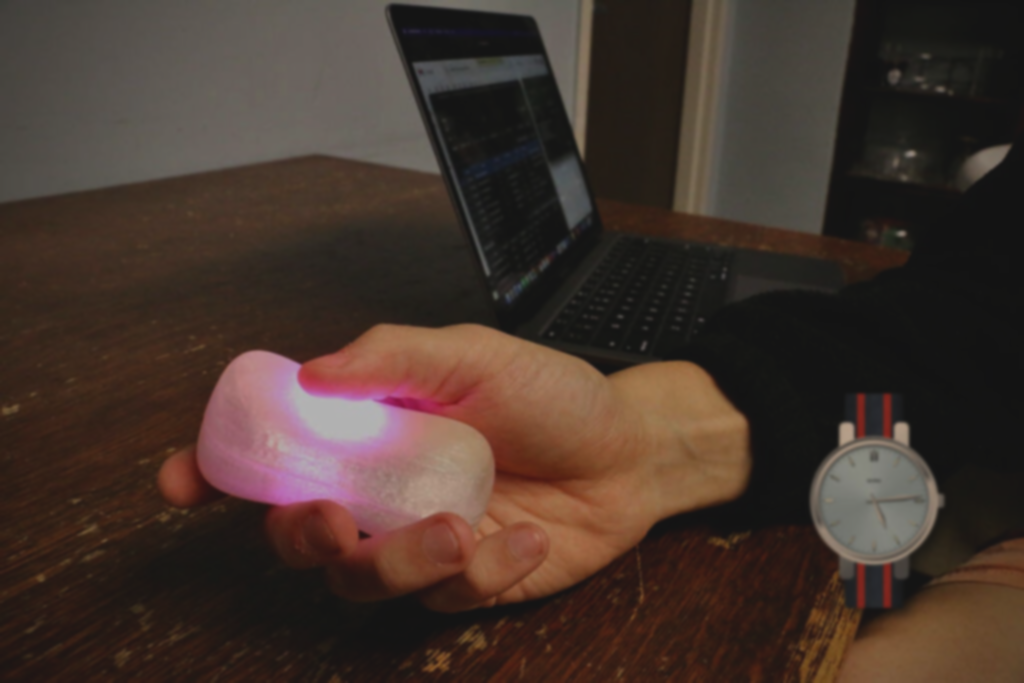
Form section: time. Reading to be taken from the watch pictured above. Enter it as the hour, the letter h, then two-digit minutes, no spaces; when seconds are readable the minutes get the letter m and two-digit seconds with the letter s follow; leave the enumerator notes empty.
5h14
